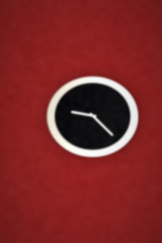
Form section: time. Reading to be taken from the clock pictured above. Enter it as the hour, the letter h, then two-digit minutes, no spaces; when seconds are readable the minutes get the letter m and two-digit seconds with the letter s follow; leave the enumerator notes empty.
9h23
